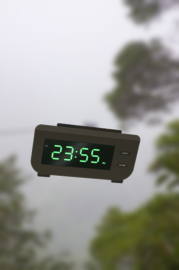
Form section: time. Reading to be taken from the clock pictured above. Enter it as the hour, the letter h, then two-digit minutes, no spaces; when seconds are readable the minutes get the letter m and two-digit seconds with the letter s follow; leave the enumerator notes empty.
23h55
